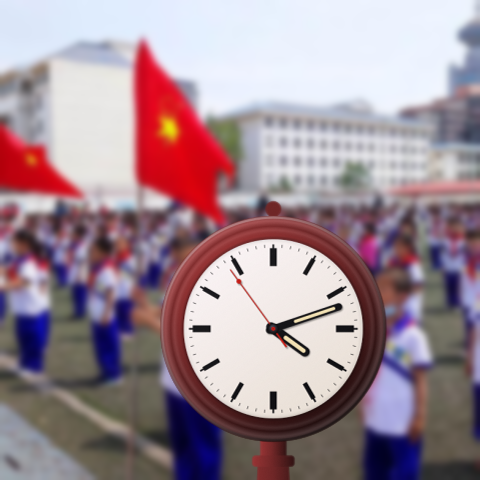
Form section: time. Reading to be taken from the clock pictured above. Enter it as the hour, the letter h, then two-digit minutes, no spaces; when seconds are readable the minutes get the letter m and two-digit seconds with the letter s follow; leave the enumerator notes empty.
4h11m54s
